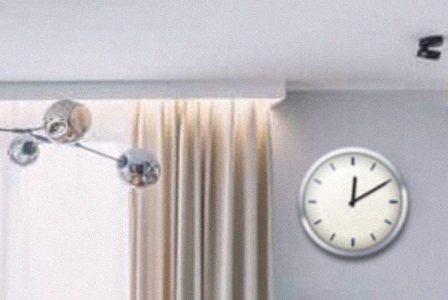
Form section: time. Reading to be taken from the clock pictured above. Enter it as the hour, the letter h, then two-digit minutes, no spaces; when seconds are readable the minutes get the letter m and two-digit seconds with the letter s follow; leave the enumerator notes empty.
12h10
